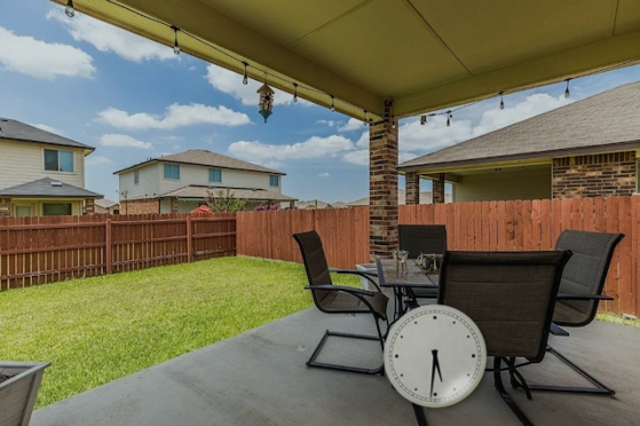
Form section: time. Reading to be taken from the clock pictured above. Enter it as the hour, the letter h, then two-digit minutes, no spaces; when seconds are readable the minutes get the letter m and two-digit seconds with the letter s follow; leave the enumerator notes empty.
5h31
